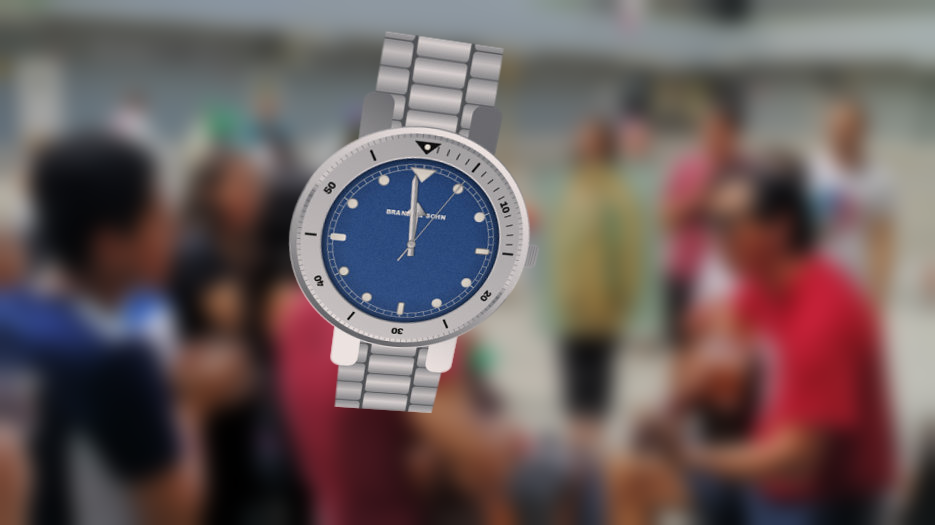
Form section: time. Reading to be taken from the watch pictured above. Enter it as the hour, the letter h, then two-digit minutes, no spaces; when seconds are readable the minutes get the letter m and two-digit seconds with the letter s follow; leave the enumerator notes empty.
11h59m05s
